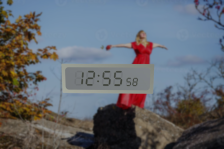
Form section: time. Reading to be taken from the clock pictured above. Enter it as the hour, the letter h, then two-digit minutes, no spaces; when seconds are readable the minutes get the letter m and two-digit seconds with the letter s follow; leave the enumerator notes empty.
12h55m58s
